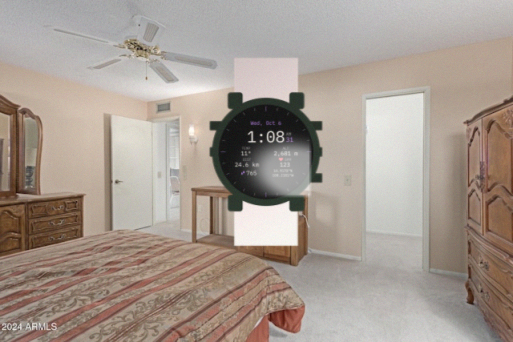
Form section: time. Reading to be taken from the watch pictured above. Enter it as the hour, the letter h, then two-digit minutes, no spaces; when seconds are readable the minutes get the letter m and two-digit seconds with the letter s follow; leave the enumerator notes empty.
1h08
